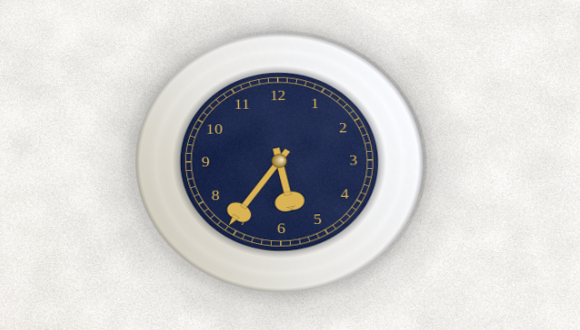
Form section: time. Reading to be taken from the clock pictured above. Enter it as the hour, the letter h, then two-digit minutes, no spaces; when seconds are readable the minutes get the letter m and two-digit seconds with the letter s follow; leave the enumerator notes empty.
5h36
